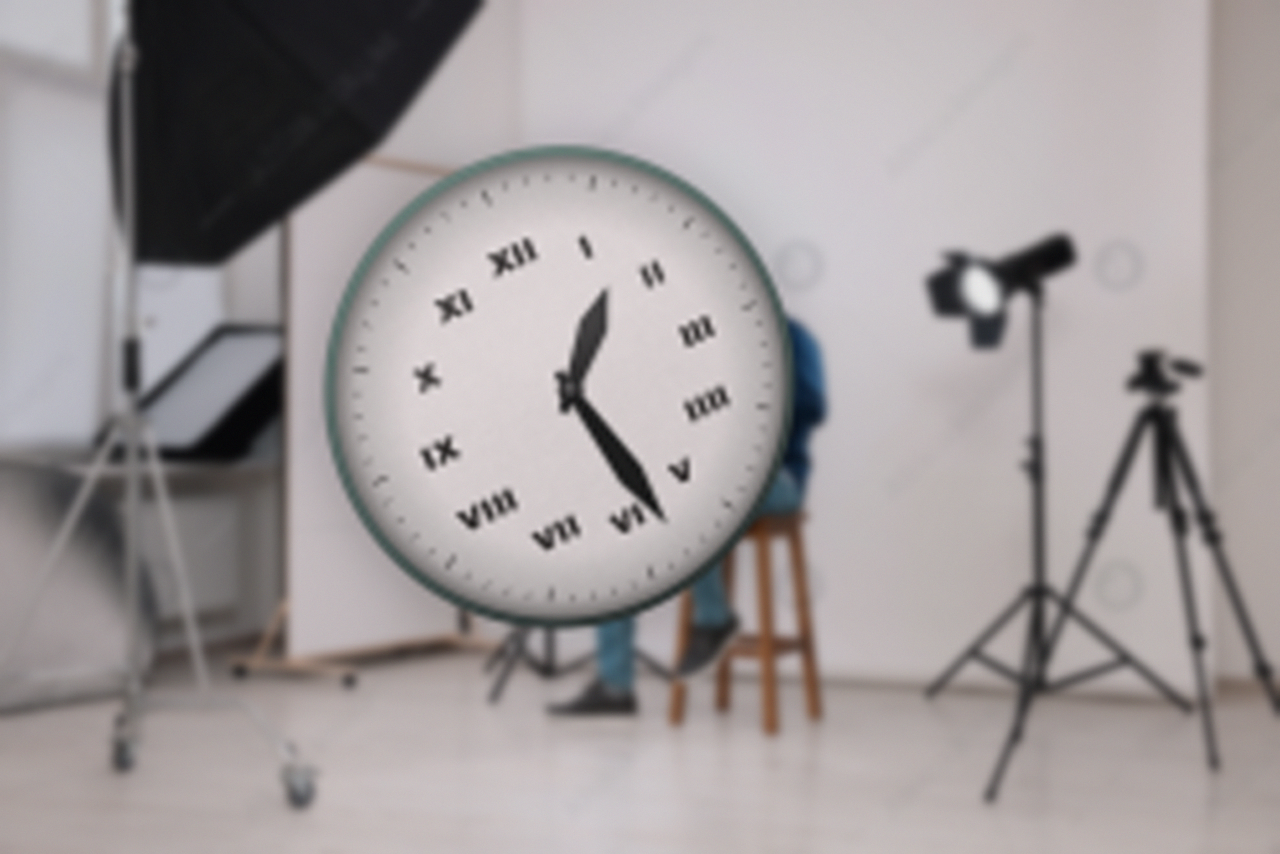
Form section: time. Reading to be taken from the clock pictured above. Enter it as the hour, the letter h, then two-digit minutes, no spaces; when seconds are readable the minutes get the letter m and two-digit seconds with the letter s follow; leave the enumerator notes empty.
1h28
